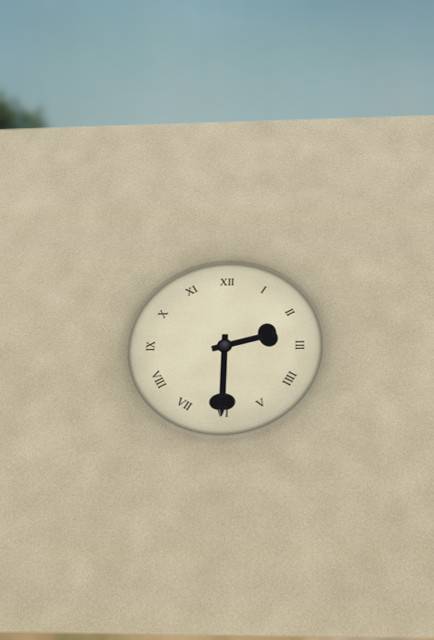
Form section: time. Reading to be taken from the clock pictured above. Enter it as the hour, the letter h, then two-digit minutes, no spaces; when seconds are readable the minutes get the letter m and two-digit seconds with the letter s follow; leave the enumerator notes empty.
2h30
